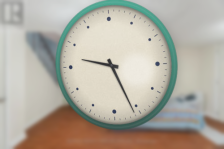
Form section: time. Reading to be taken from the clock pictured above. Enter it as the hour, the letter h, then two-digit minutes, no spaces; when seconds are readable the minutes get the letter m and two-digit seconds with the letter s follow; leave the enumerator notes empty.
9h26
